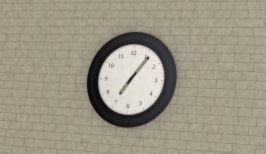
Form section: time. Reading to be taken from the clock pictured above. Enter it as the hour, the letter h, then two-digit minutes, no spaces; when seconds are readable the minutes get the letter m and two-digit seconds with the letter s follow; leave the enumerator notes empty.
7h06
